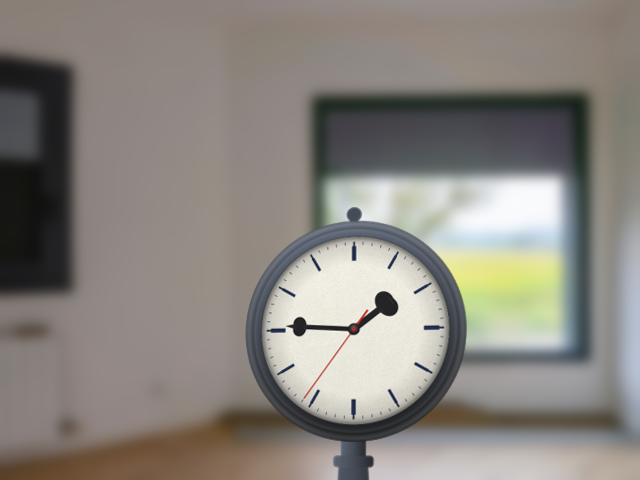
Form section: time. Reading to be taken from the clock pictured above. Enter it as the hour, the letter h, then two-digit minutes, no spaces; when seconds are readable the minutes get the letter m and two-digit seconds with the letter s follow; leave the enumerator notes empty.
1h45m36s
